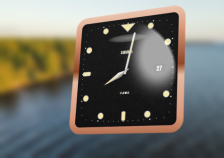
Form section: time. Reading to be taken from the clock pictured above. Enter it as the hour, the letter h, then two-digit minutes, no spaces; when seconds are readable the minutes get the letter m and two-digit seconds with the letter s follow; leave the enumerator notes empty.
8h02
